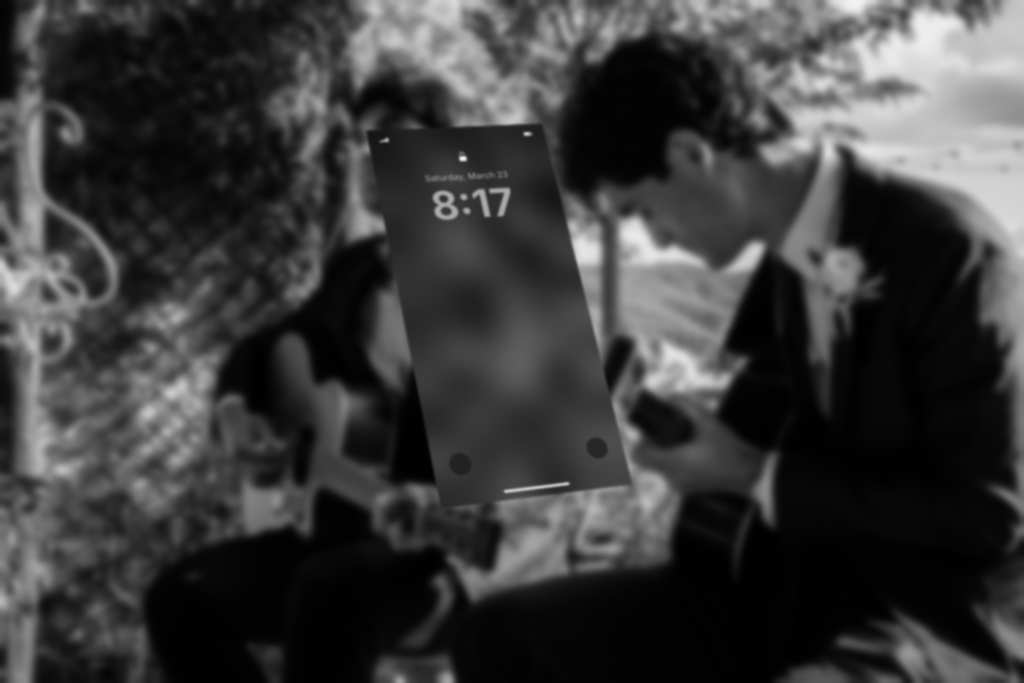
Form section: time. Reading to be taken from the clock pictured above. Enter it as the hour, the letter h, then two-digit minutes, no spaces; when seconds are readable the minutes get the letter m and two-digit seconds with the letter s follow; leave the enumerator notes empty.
8h17
